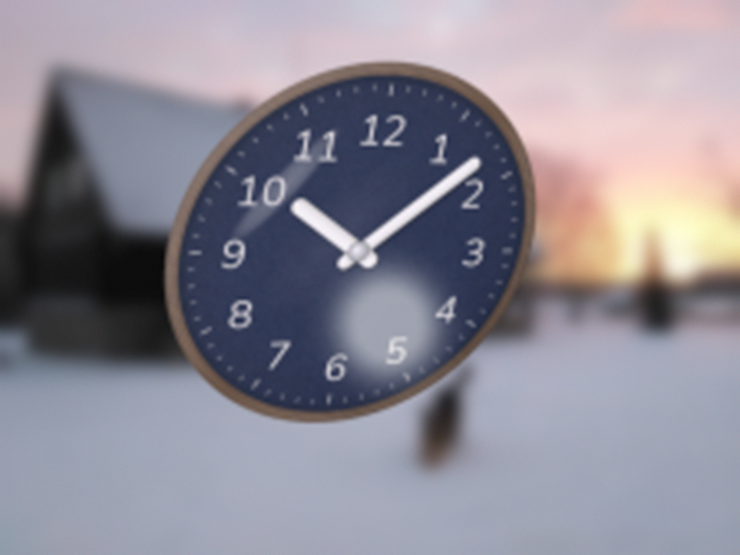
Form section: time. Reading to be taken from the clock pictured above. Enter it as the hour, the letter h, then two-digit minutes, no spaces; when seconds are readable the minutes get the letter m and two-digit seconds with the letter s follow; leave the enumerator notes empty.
10h08
